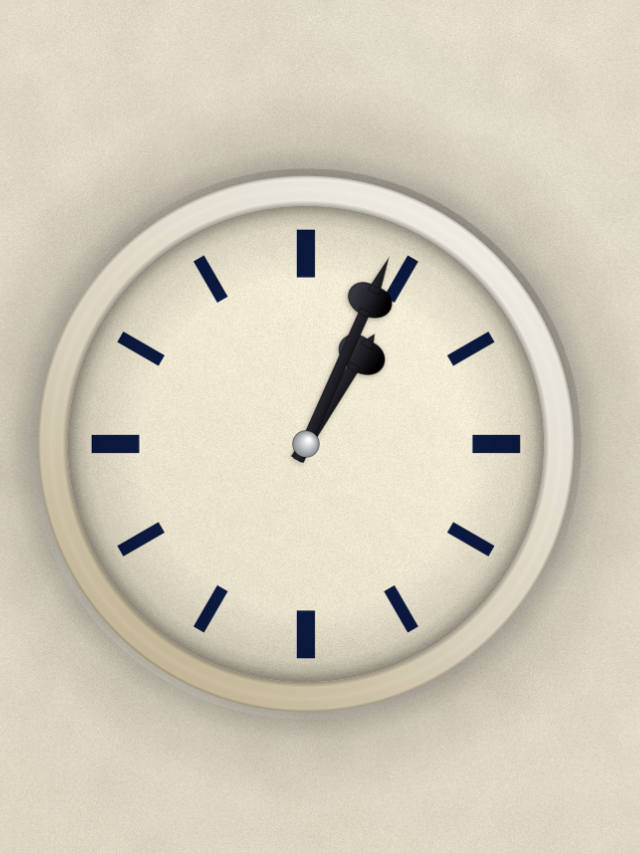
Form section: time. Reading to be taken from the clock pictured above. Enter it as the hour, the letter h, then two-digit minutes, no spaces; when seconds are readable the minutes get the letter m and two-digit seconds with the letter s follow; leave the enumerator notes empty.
1h04
